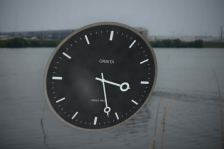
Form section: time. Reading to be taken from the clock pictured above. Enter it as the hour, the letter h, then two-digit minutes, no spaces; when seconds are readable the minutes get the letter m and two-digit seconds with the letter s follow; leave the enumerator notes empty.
3h27
